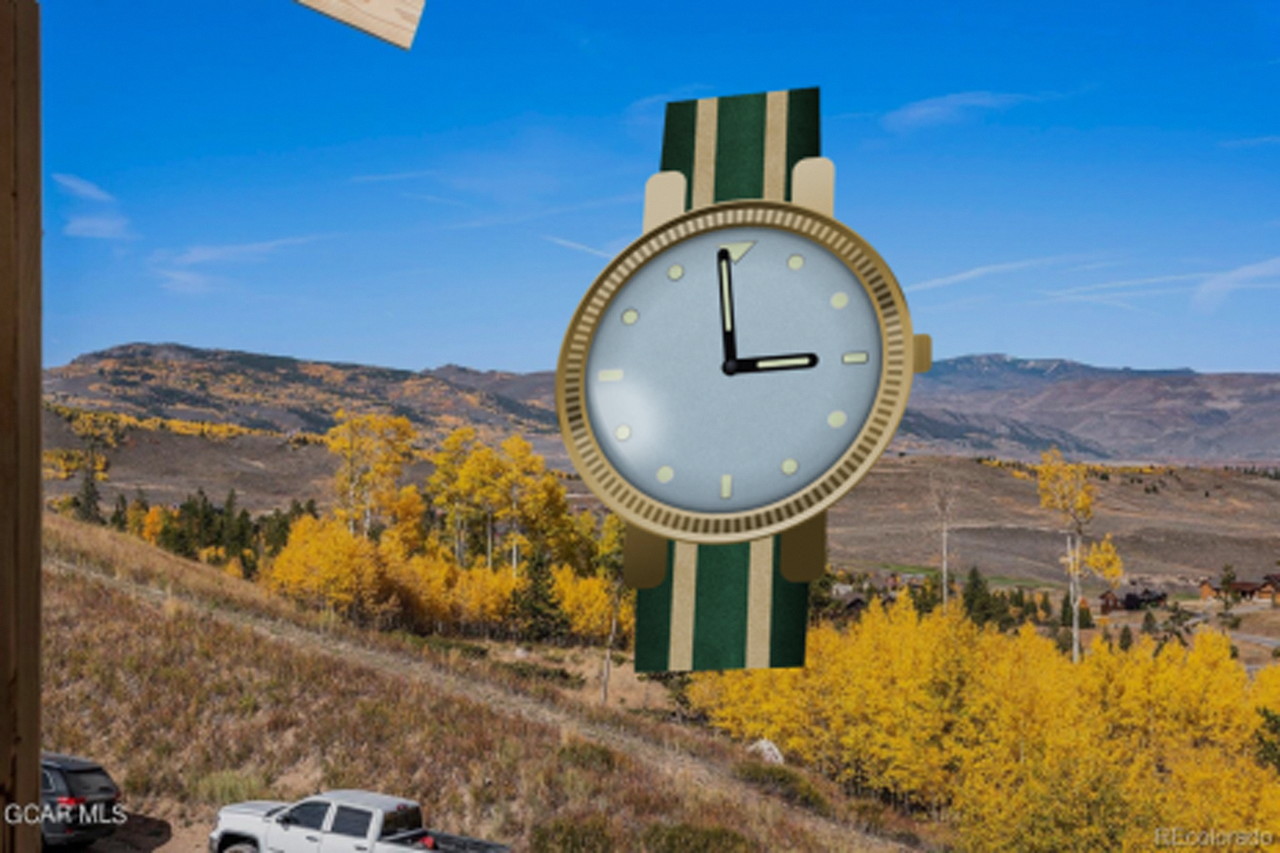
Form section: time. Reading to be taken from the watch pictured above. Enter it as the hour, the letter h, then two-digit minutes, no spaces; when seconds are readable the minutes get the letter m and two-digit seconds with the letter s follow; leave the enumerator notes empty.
2h59
